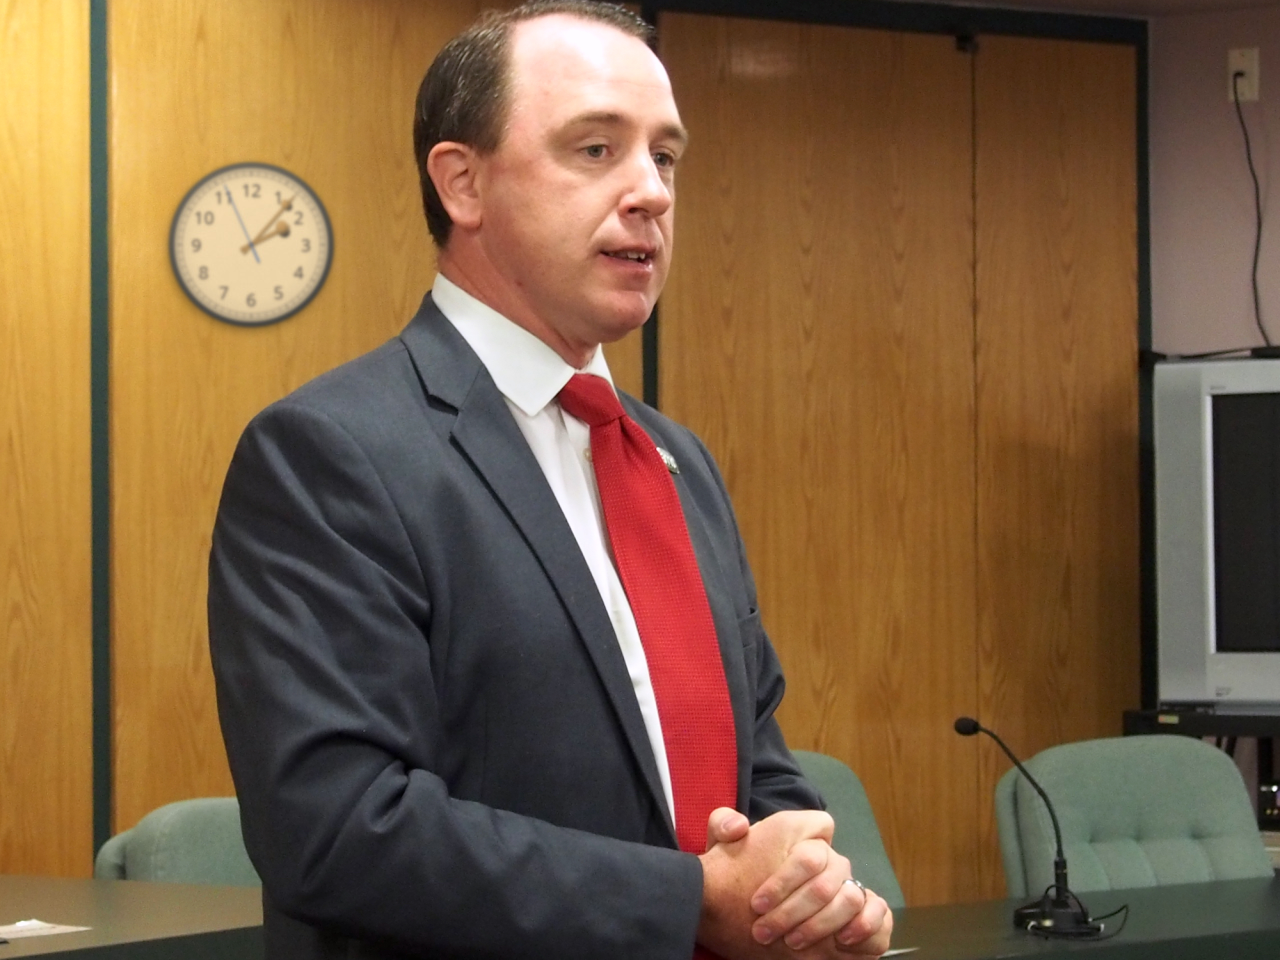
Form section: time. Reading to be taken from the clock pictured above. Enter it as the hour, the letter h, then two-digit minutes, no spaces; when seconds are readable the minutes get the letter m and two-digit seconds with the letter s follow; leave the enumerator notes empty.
2h06m56s
